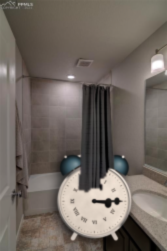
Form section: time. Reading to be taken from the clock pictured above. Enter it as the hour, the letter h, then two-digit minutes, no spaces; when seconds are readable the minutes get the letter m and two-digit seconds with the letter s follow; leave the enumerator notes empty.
3h15
